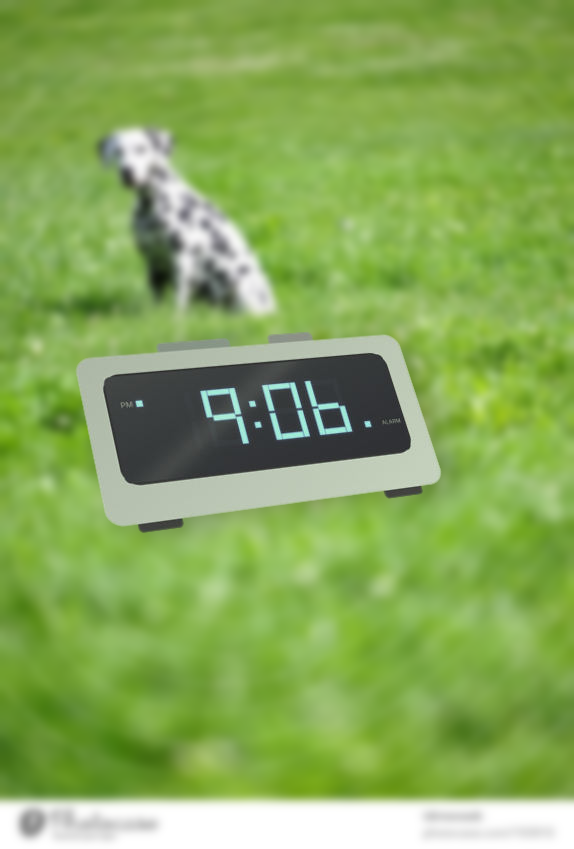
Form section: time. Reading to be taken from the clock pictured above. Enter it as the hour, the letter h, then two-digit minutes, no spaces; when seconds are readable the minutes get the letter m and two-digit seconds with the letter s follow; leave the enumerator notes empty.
9h06
